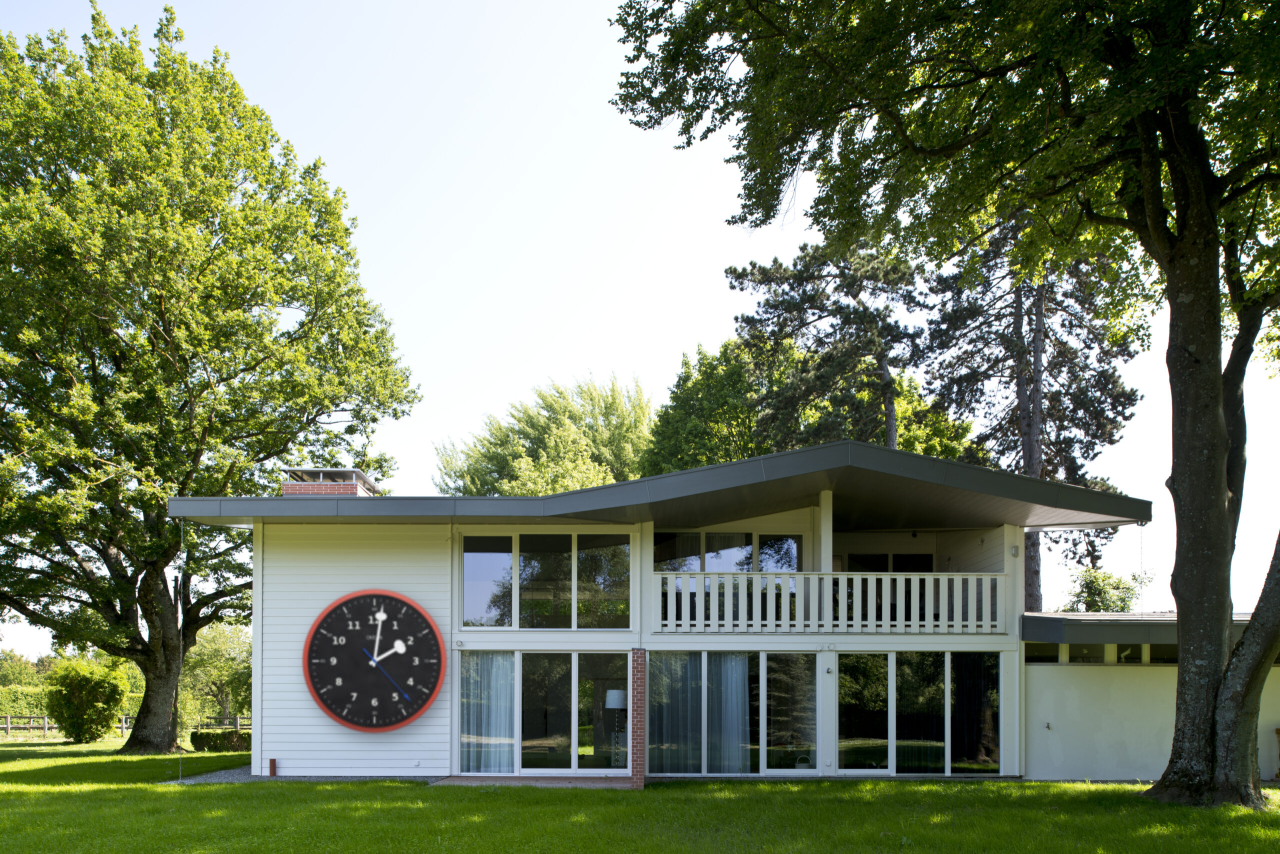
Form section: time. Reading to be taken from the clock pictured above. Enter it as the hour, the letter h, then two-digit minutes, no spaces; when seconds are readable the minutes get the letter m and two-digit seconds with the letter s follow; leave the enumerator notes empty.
2h01m23s
